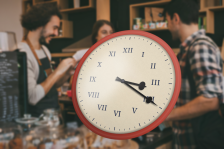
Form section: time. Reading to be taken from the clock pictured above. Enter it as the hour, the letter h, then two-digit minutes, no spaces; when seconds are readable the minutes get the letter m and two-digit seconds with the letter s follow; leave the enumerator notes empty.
3h20
